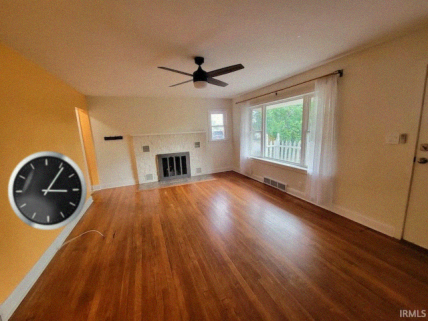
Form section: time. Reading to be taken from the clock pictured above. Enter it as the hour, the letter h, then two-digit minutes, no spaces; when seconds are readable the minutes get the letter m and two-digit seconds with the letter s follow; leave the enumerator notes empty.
3h06
